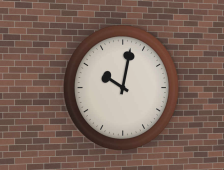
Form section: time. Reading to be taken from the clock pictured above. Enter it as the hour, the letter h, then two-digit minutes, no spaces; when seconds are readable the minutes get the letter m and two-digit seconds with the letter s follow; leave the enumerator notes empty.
10h02
